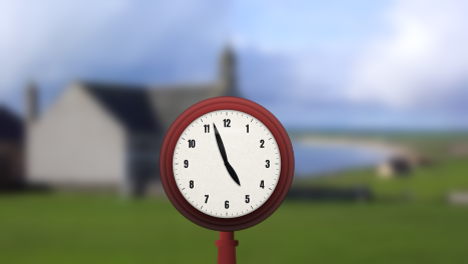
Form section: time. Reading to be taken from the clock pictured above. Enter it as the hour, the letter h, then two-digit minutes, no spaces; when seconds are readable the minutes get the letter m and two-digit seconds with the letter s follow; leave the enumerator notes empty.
4h57
